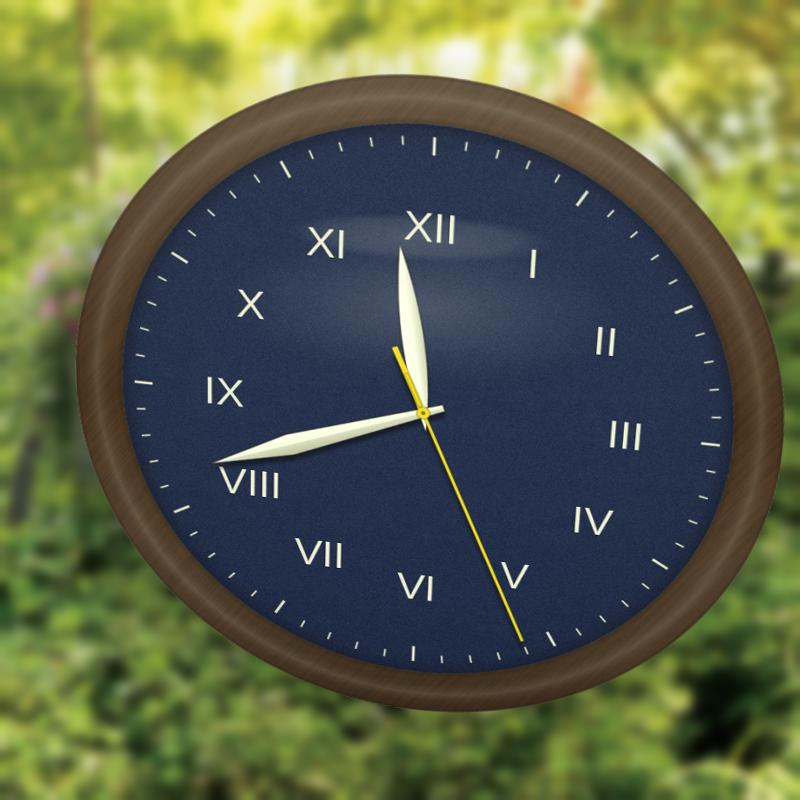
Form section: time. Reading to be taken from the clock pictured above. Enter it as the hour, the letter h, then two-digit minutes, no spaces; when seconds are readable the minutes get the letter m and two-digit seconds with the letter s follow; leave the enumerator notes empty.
11h41m26s
